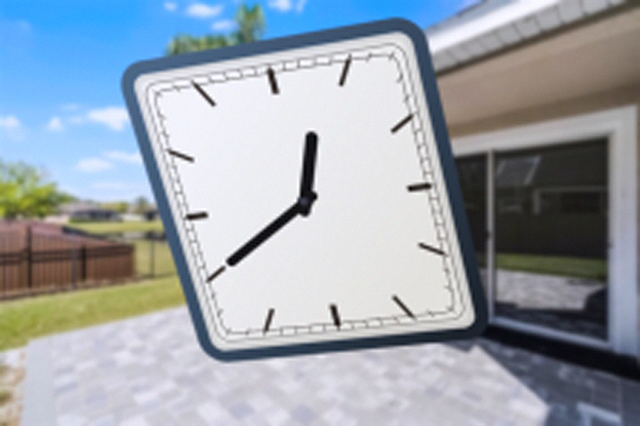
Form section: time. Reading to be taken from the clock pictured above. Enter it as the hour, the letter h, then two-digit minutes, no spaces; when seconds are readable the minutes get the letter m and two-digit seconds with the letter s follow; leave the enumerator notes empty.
12h40
